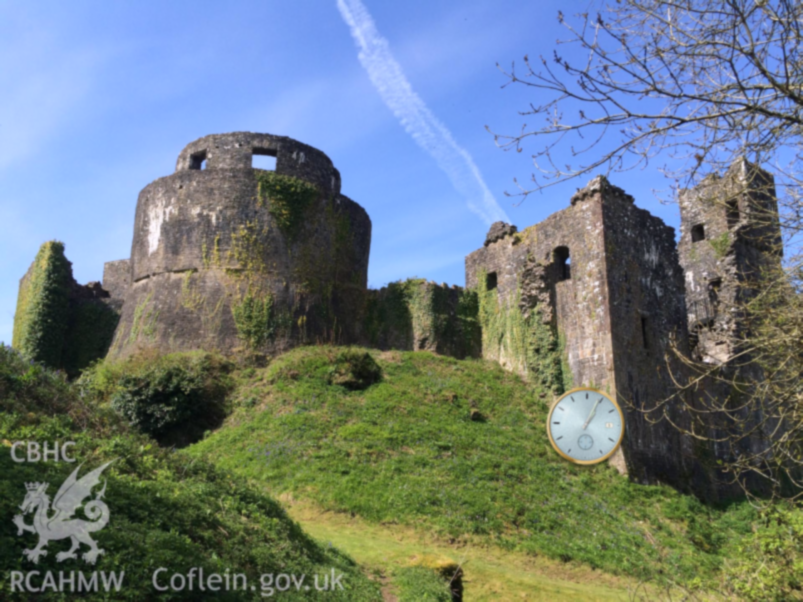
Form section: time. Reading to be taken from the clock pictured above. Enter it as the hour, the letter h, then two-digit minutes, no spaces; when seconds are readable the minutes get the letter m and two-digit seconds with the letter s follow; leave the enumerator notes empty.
1h04
